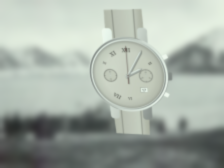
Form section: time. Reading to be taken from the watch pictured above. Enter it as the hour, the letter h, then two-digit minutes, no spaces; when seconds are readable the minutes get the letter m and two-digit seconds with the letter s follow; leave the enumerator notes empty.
2h05
